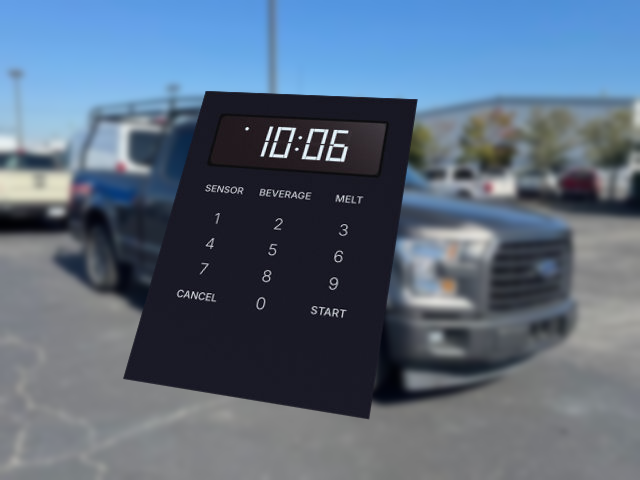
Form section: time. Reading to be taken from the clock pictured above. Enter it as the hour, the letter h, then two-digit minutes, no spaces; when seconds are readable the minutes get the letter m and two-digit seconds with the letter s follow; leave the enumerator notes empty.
10h06
